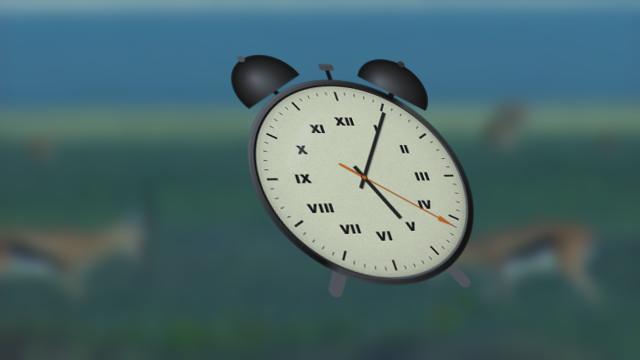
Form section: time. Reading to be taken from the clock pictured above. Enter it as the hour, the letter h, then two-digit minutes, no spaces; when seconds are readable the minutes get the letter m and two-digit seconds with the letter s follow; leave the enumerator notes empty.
5h05m21s
